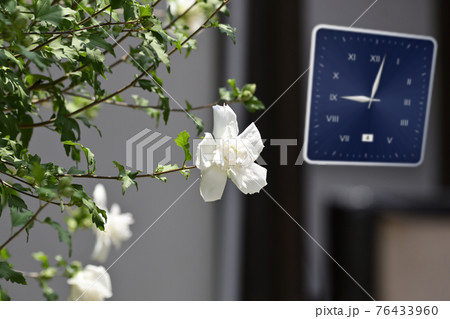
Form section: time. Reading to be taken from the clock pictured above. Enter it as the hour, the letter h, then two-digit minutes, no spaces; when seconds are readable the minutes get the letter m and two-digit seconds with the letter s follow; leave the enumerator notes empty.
9h02
